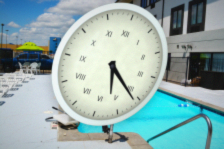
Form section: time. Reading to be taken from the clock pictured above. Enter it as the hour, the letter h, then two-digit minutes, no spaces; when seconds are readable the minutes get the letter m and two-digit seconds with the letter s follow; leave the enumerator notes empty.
5h21
